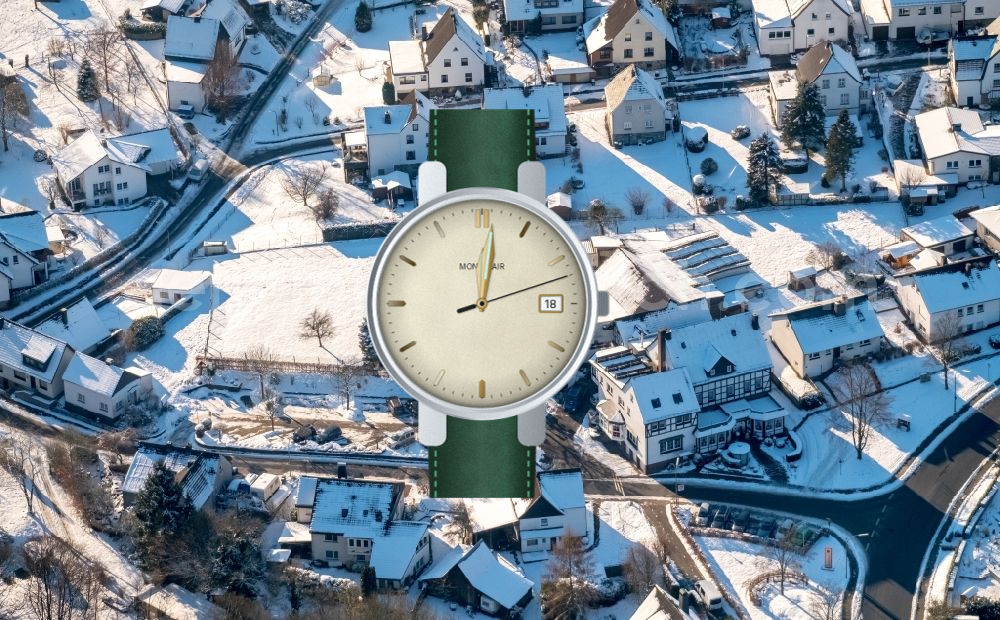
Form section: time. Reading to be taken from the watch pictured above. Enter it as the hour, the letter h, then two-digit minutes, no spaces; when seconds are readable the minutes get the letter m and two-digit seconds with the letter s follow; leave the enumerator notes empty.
12h01m12s
